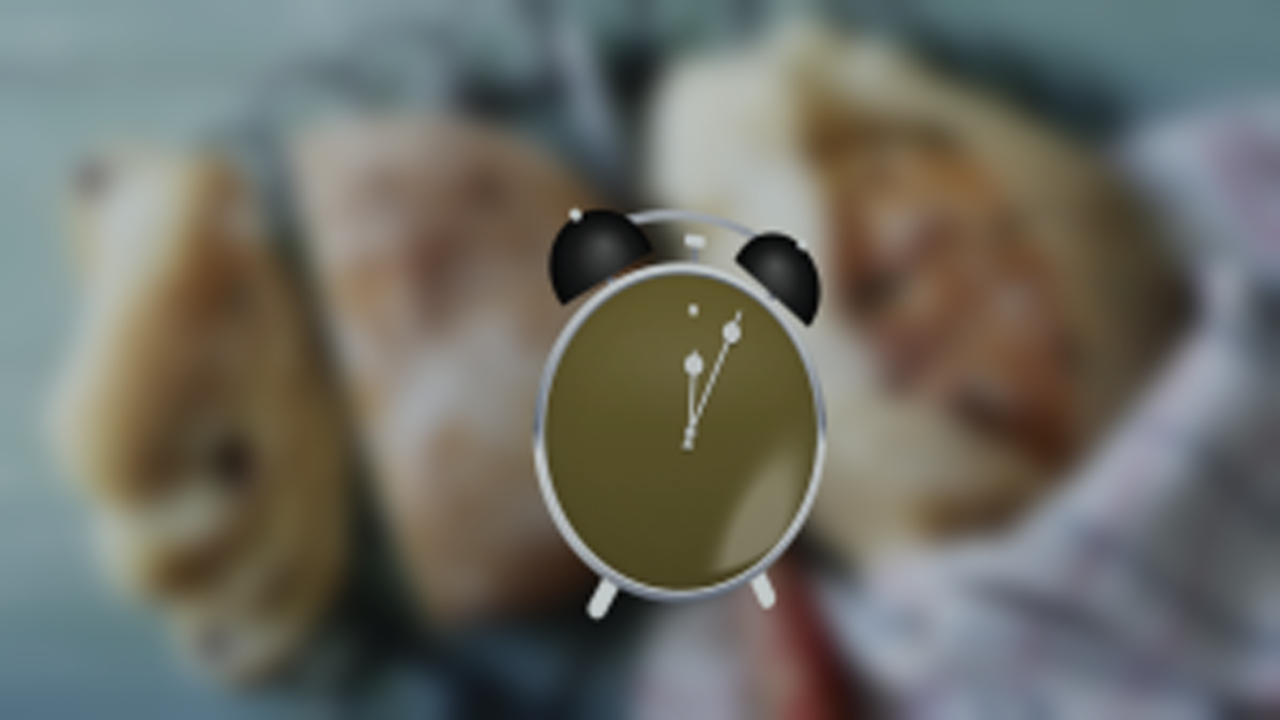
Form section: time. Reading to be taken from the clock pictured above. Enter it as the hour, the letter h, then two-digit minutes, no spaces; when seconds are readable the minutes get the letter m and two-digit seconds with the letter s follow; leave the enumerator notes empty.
12h04
